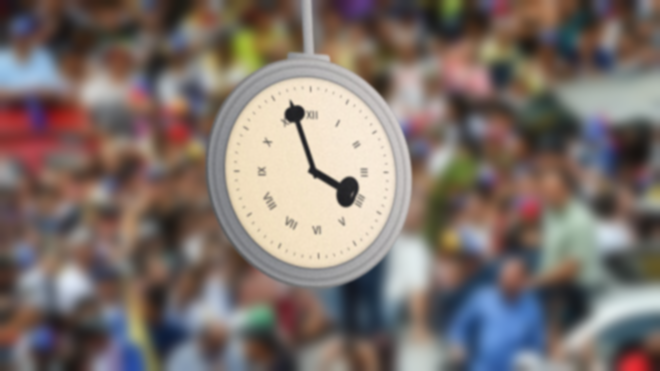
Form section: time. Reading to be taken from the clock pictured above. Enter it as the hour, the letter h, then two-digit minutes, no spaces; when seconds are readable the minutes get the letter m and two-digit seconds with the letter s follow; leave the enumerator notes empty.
3h57
